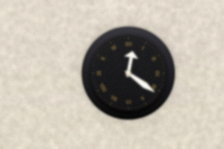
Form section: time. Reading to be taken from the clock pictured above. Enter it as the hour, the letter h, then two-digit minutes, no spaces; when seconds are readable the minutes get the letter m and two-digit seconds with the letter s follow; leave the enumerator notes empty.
12h21
